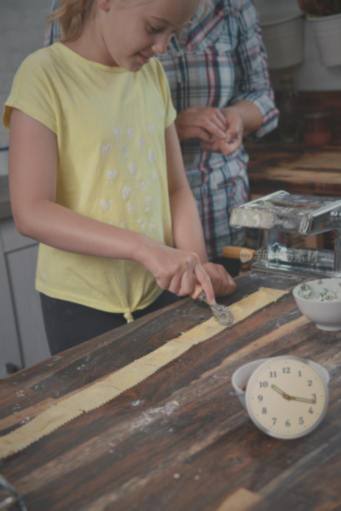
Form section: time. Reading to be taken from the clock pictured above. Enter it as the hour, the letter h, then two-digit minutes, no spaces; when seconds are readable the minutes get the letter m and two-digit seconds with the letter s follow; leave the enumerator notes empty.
10h17
